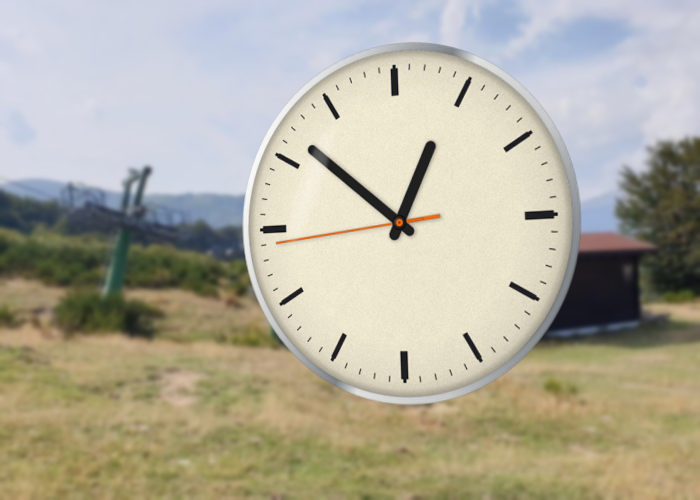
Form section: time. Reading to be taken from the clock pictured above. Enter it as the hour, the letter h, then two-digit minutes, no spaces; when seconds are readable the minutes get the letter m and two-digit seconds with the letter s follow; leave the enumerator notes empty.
12h51m44s
